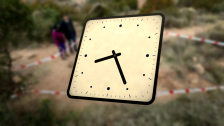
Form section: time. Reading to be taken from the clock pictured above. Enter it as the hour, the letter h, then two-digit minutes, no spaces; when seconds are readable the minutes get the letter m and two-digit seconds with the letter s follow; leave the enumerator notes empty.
8h25
